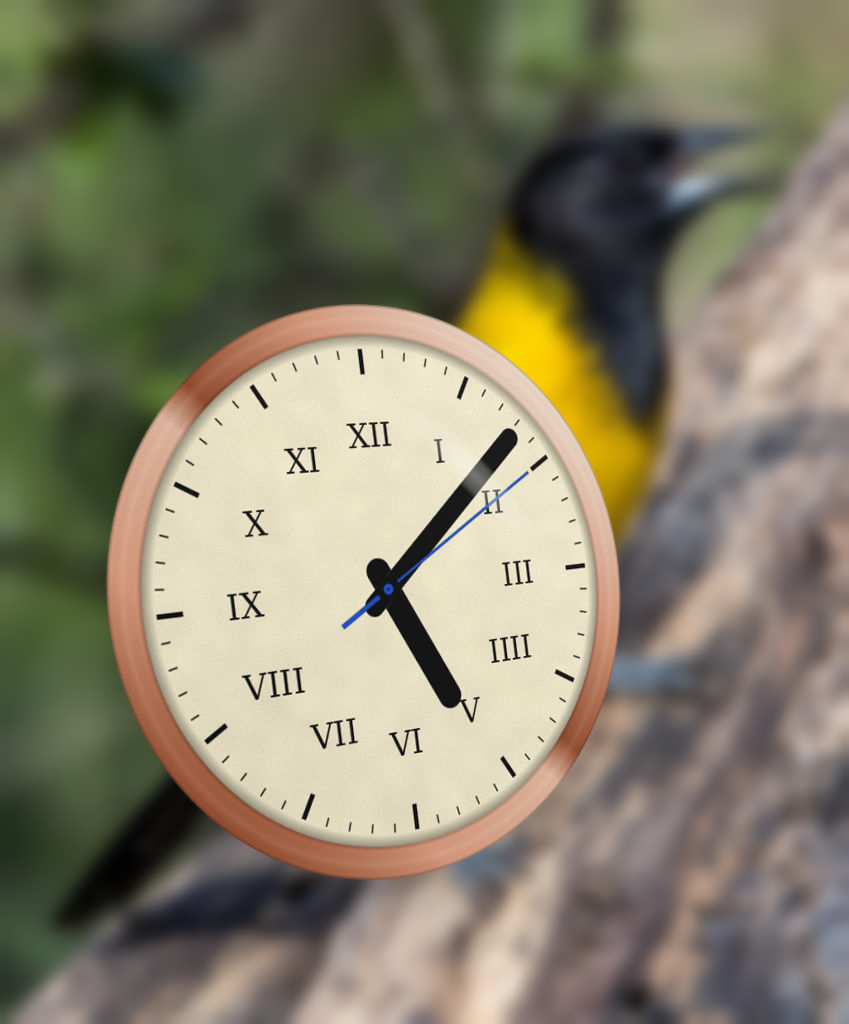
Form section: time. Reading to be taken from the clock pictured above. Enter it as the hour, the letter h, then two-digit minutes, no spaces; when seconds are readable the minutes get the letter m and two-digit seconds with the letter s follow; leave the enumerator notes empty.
5h08m10s
